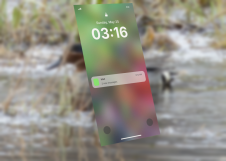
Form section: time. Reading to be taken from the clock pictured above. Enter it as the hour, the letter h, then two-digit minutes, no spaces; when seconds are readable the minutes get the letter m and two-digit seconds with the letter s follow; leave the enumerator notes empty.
3h16
